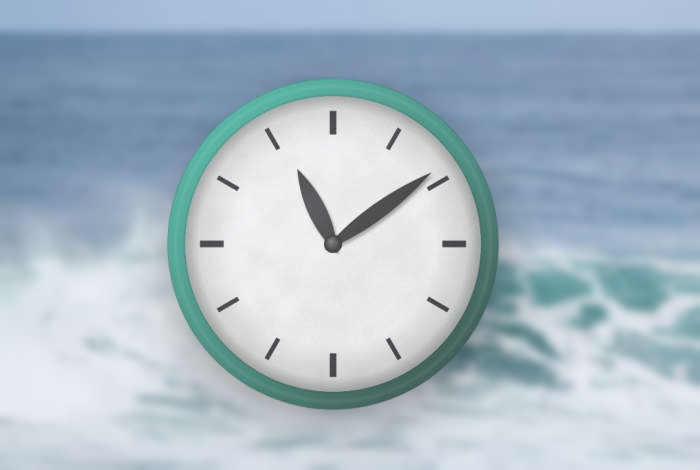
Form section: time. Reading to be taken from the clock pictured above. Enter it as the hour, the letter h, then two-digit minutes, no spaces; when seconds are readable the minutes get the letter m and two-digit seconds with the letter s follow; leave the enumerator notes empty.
11h09
